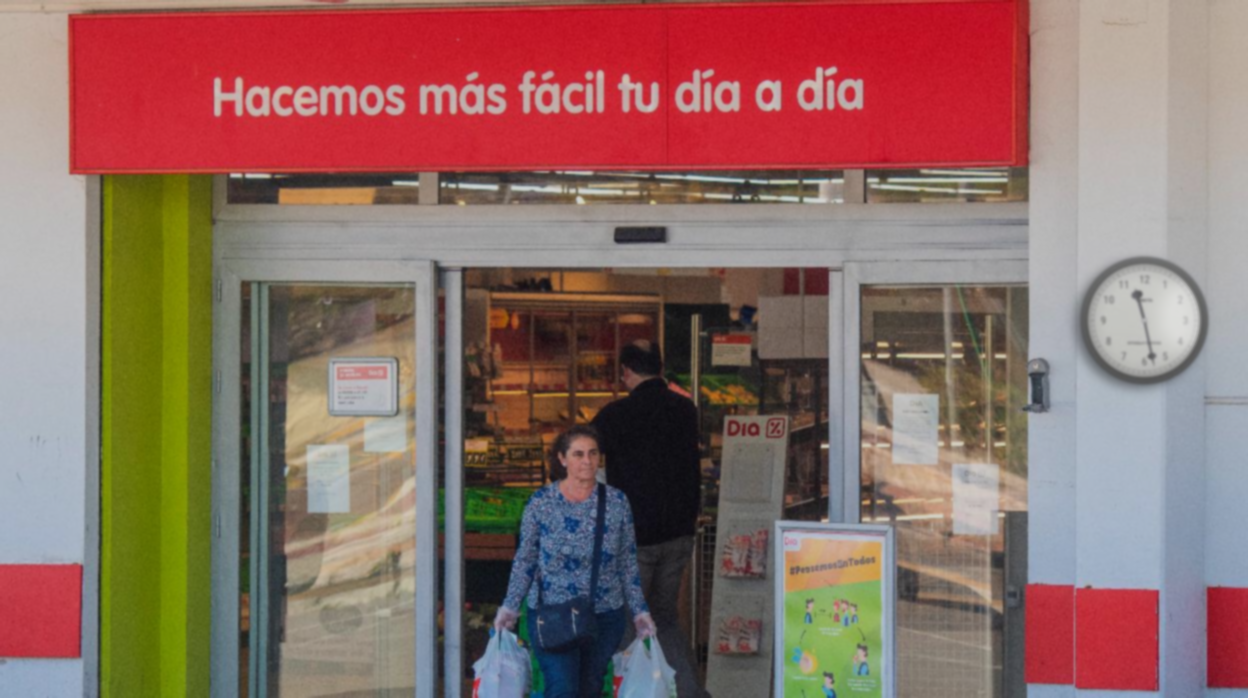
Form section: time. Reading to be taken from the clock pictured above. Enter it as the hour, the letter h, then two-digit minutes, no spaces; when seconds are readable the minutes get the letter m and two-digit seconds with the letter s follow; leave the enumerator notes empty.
11h28
